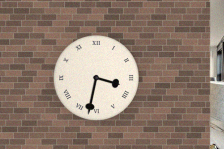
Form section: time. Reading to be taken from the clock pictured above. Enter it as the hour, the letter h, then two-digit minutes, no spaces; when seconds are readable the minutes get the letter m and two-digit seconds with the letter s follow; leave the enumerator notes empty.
3h32
